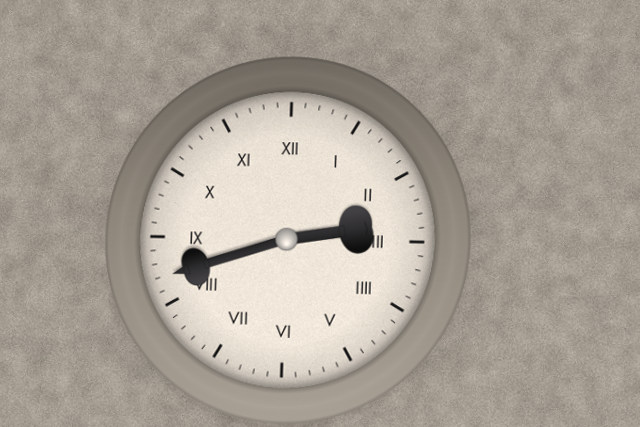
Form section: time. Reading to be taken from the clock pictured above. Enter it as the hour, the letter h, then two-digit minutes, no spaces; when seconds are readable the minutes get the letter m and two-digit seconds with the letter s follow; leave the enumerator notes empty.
2h42
